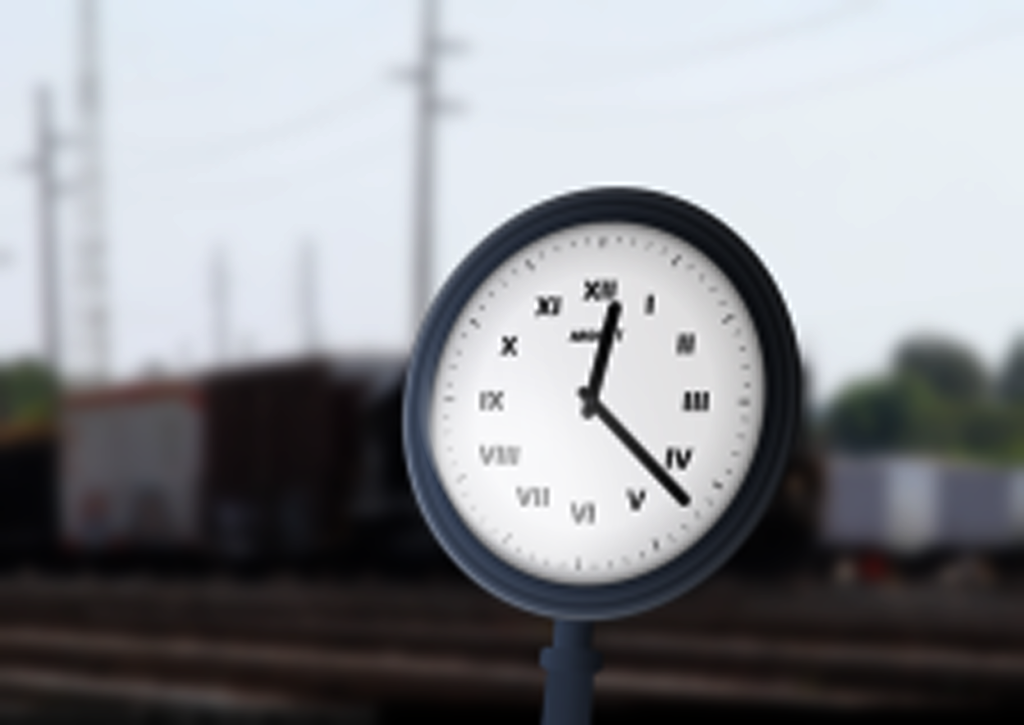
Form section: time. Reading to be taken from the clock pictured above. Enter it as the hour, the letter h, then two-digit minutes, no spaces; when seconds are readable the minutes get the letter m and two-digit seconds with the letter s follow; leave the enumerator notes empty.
12h22
